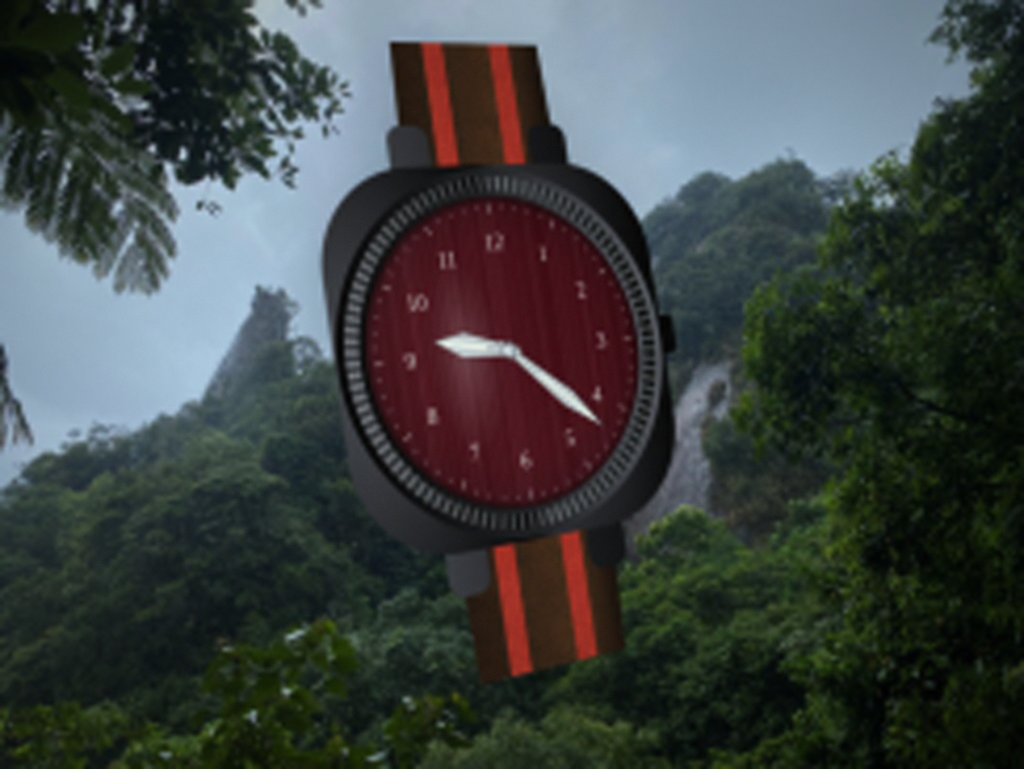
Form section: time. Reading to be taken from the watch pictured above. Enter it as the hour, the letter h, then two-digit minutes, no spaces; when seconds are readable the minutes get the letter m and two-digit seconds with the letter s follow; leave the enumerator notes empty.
9h22
